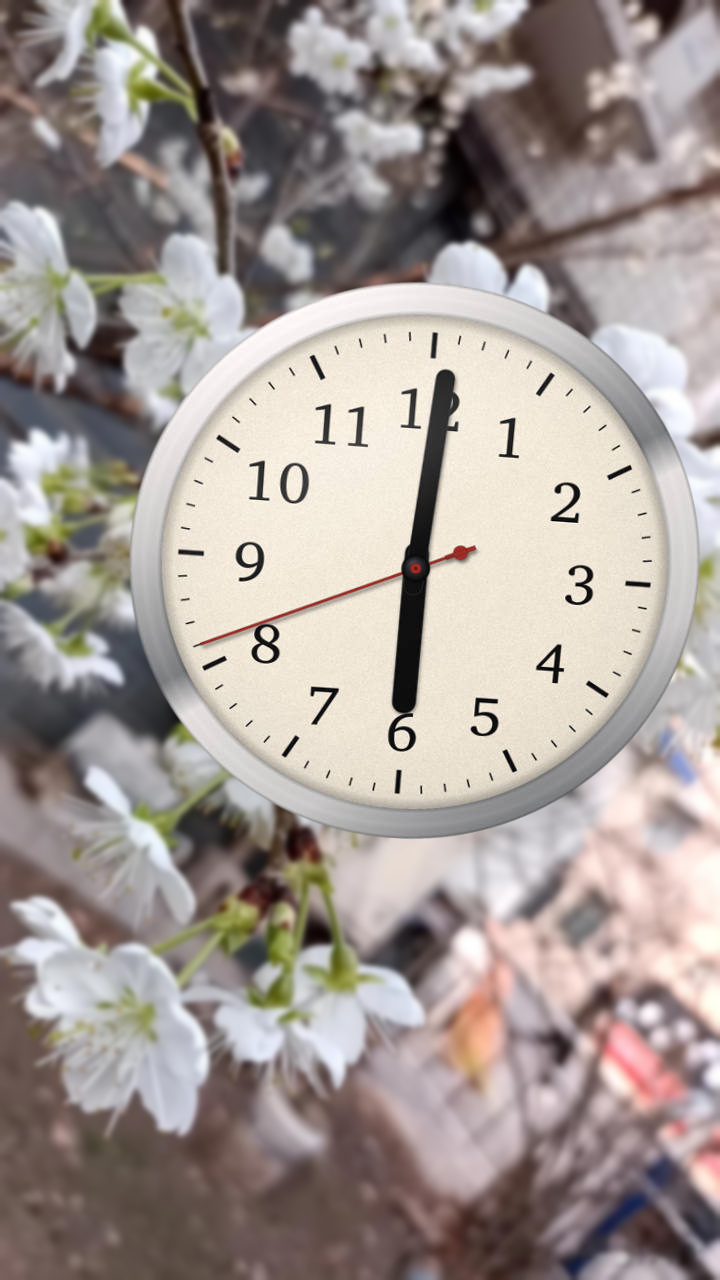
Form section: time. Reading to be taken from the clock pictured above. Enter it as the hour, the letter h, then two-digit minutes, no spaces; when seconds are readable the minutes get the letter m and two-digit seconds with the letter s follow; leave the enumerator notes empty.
6h00m41s
